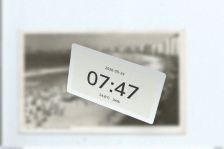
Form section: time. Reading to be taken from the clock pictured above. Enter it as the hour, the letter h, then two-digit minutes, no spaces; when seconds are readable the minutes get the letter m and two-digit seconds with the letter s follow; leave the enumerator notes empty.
7h47
